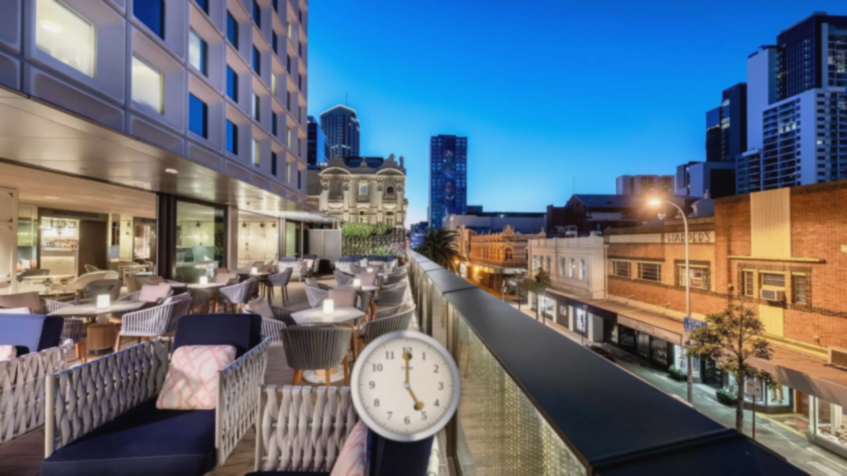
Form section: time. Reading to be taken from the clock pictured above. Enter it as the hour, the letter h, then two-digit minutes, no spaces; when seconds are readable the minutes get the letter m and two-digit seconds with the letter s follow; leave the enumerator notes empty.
5h00
